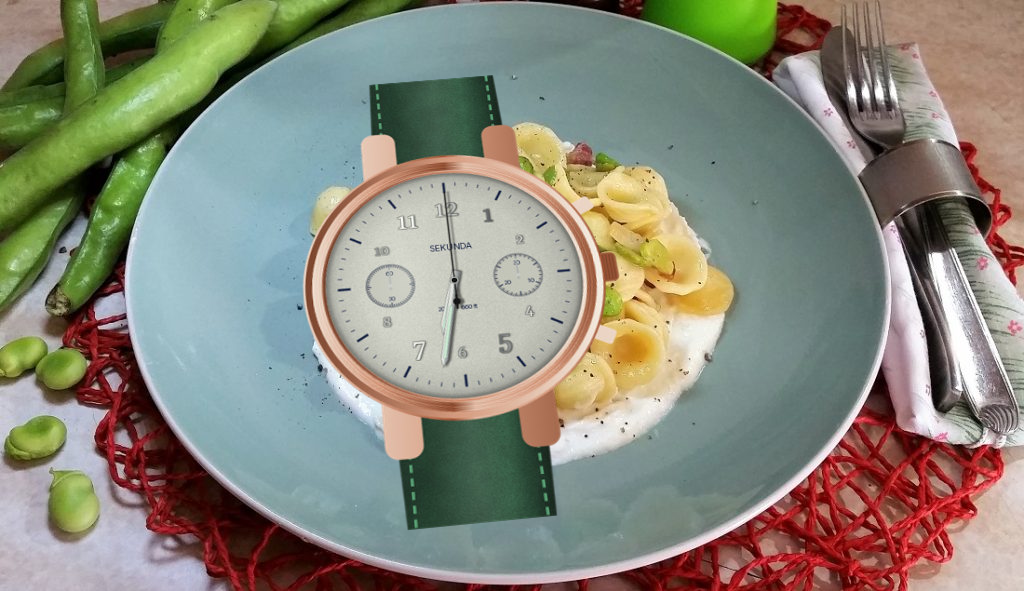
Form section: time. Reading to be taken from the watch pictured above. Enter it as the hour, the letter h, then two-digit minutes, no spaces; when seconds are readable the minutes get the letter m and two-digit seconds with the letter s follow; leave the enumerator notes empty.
6h32
